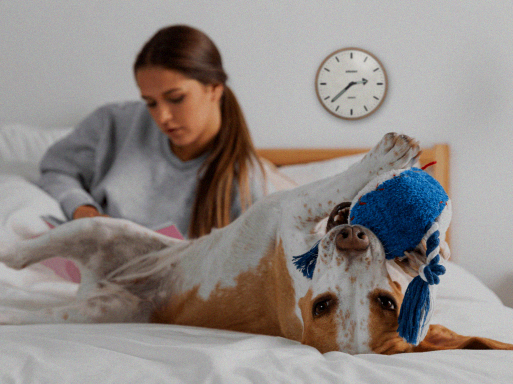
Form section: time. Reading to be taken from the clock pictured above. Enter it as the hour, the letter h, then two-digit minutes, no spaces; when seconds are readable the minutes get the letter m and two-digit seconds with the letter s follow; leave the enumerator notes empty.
2h38
